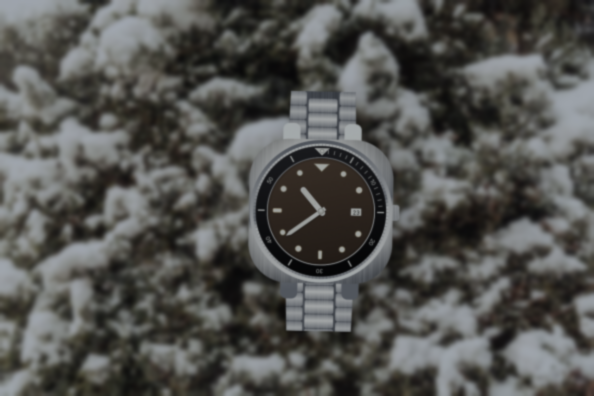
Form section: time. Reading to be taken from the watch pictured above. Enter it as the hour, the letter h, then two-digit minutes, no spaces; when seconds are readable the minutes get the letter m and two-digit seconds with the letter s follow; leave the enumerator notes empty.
10h39
